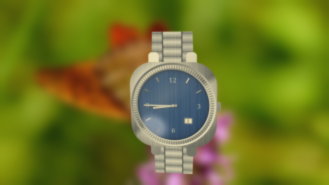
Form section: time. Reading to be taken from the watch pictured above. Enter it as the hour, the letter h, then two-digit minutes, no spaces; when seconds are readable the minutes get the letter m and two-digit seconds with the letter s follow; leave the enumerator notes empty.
8h45
